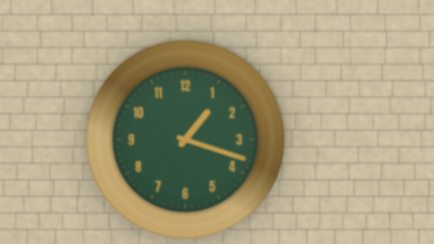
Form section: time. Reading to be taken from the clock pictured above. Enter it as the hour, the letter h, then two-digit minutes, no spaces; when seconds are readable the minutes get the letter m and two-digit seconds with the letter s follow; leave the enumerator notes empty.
1h18
